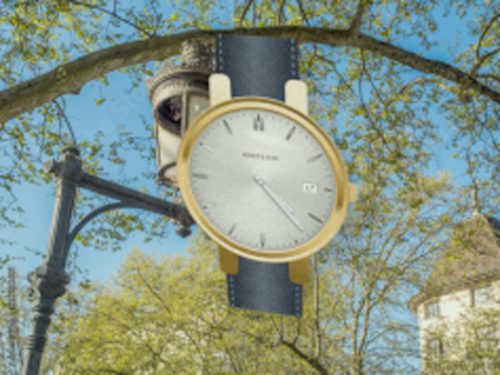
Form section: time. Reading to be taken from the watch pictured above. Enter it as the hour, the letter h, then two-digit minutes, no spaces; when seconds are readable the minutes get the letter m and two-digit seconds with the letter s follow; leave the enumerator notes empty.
4h23
